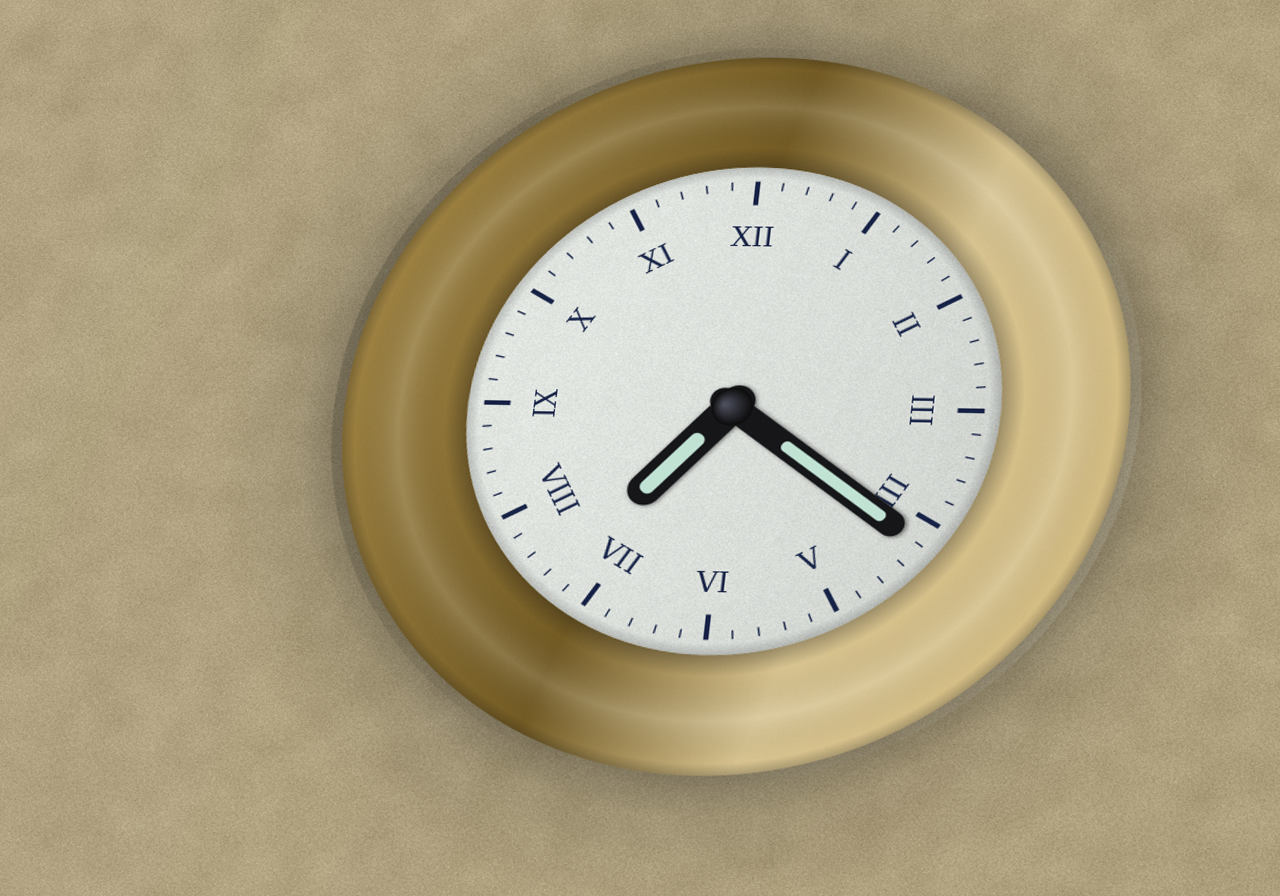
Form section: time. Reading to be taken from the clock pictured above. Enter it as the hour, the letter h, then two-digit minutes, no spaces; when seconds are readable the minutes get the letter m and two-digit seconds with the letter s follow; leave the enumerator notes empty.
7h21
